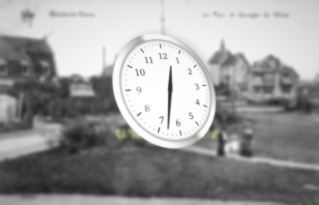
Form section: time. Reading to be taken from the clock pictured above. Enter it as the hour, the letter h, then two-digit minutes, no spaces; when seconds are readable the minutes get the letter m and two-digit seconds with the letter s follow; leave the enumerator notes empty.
12h33
